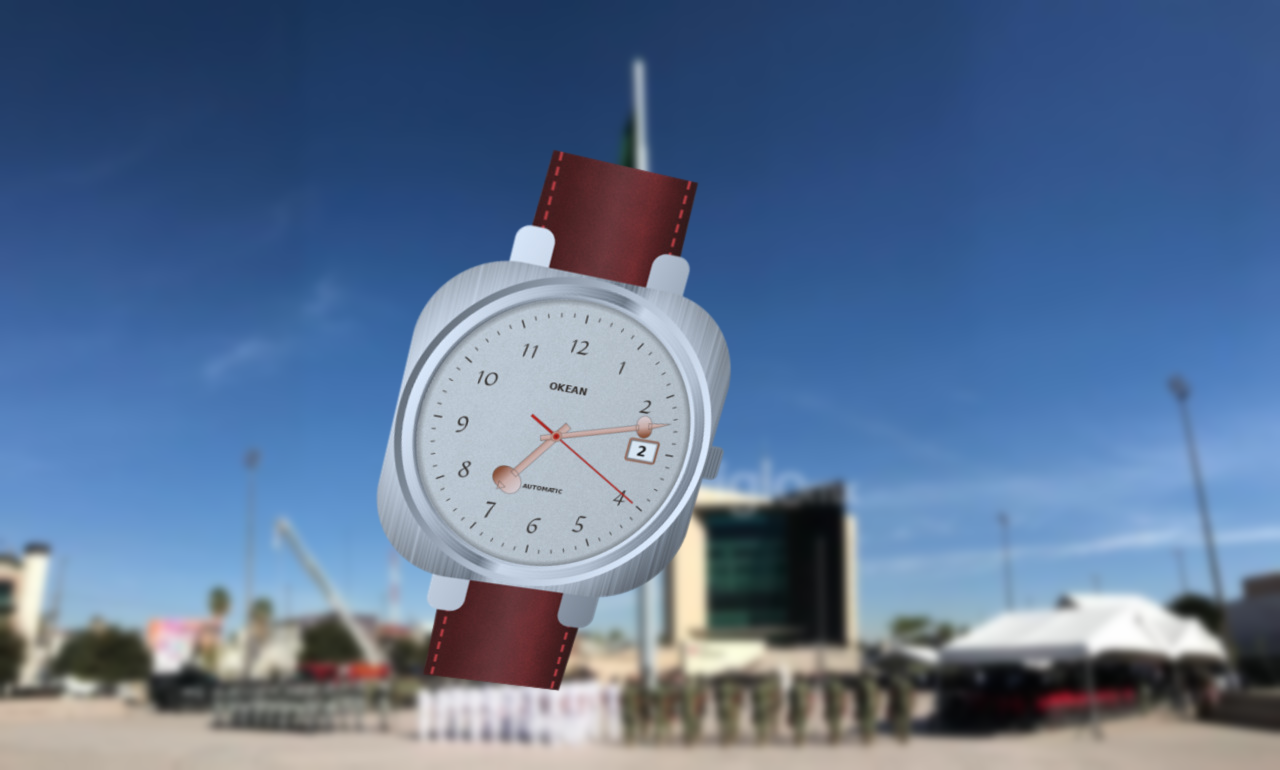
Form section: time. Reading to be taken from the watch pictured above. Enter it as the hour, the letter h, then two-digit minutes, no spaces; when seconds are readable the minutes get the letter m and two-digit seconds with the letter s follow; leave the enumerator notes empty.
7h12m20s
